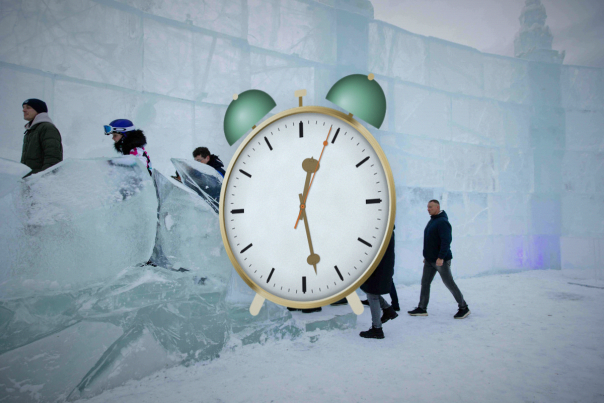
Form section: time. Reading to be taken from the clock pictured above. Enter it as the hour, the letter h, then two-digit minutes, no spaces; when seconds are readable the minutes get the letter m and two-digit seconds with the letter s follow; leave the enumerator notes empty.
12h28m04s
